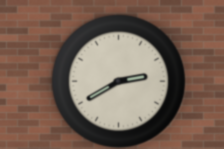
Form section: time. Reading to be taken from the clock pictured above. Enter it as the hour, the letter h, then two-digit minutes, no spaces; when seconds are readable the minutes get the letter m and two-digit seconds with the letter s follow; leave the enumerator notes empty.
2h40
